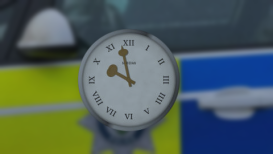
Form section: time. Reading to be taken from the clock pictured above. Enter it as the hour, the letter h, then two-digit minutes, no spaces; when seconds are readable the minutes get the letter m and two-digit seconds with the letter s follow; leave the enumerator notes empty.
9h58
